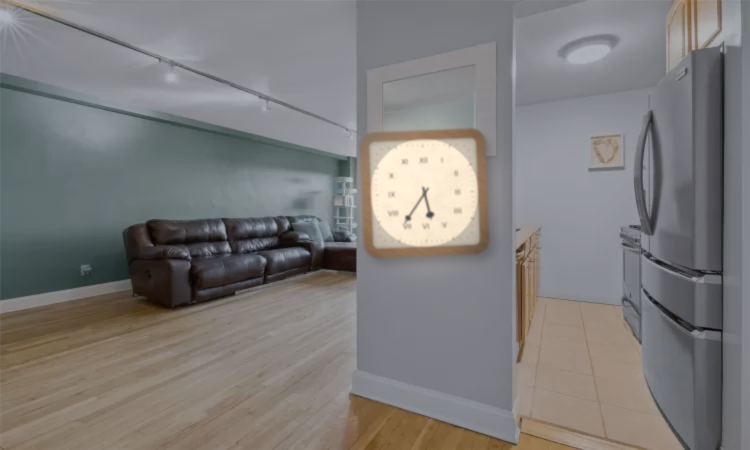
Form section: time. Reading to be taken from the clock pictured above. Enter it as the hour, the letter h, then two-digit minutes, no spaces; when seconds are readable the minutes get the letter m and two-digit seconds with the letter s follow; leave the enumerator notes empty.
5h36
